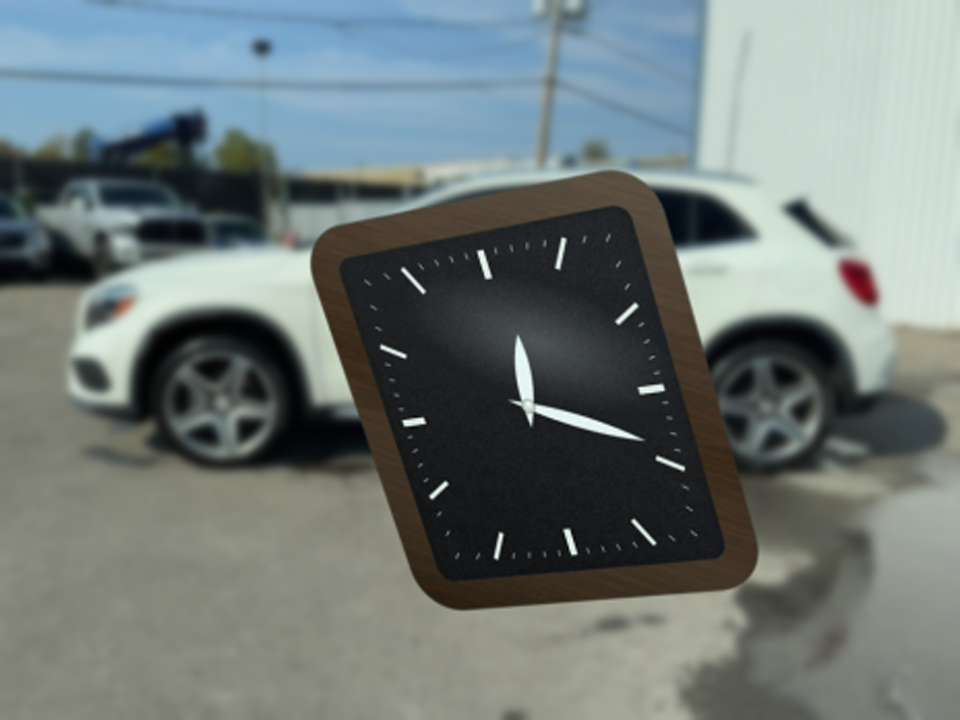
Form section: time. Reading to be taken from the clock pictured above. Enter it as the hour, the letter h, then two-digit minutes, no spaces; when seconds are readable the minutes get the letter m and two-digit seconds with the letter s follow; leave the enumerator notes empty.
12h19
